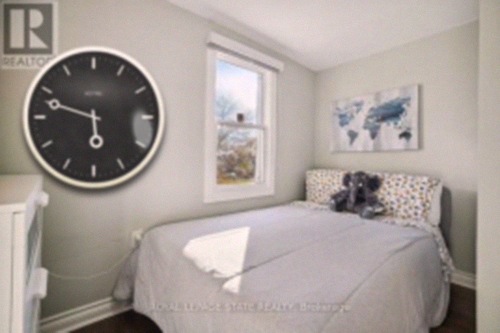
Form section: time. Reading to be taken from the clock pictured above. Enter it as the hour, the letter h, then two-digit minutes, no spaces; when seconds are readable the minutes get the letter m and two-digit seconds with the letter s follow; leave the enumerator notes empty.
5h48
